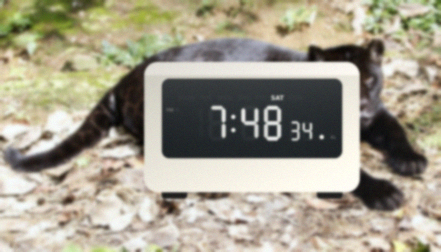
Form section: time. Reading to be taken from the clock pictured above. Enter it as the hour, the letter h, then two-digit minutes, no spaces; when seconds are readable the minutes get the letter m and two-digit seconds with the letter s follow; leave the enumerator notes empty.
7h48m34s
